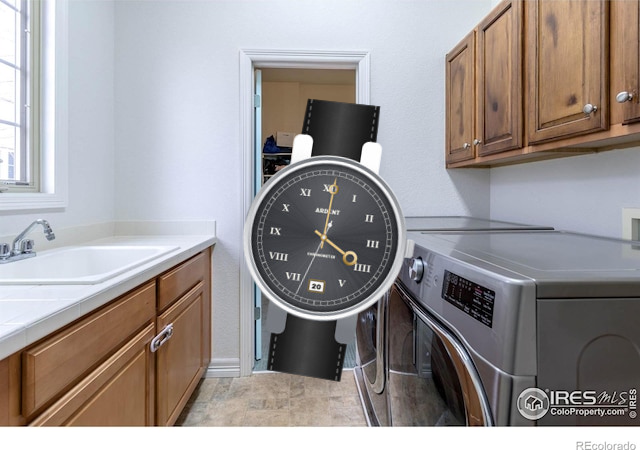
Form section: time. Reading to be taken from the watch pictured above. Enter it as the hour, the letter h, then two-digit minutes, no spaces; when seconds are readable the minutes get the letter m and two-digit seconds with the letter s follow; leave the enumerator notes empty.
4h00m33s
